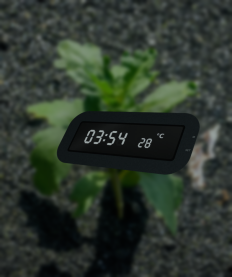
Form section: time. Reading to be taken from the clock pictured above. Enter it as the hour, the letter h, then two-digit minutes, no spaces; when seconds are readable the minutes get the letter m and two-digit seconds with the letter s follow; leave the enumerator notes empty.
3h54
